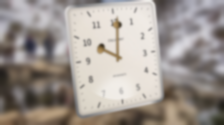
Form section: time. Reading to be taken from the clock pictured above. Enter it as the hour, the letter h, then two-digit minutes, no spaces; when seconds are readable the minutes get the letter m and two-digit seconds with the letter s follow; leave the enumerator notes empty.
10h01
